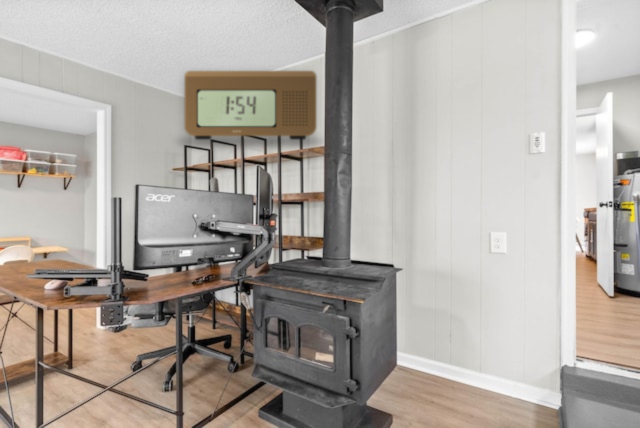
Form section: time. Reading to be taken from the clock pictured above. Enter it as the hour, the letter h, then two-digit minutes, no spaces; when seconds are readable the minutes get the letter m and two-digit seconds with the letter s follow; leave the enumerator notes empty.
1h54
